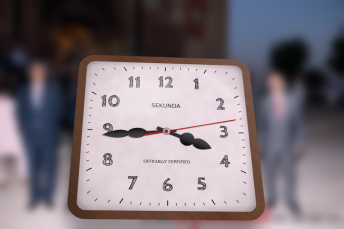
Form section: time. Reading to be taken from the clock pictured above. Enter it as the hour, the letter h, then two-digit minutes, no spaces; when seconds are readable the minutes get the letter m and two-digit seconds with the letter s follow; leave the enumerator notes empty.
3h44m13s
